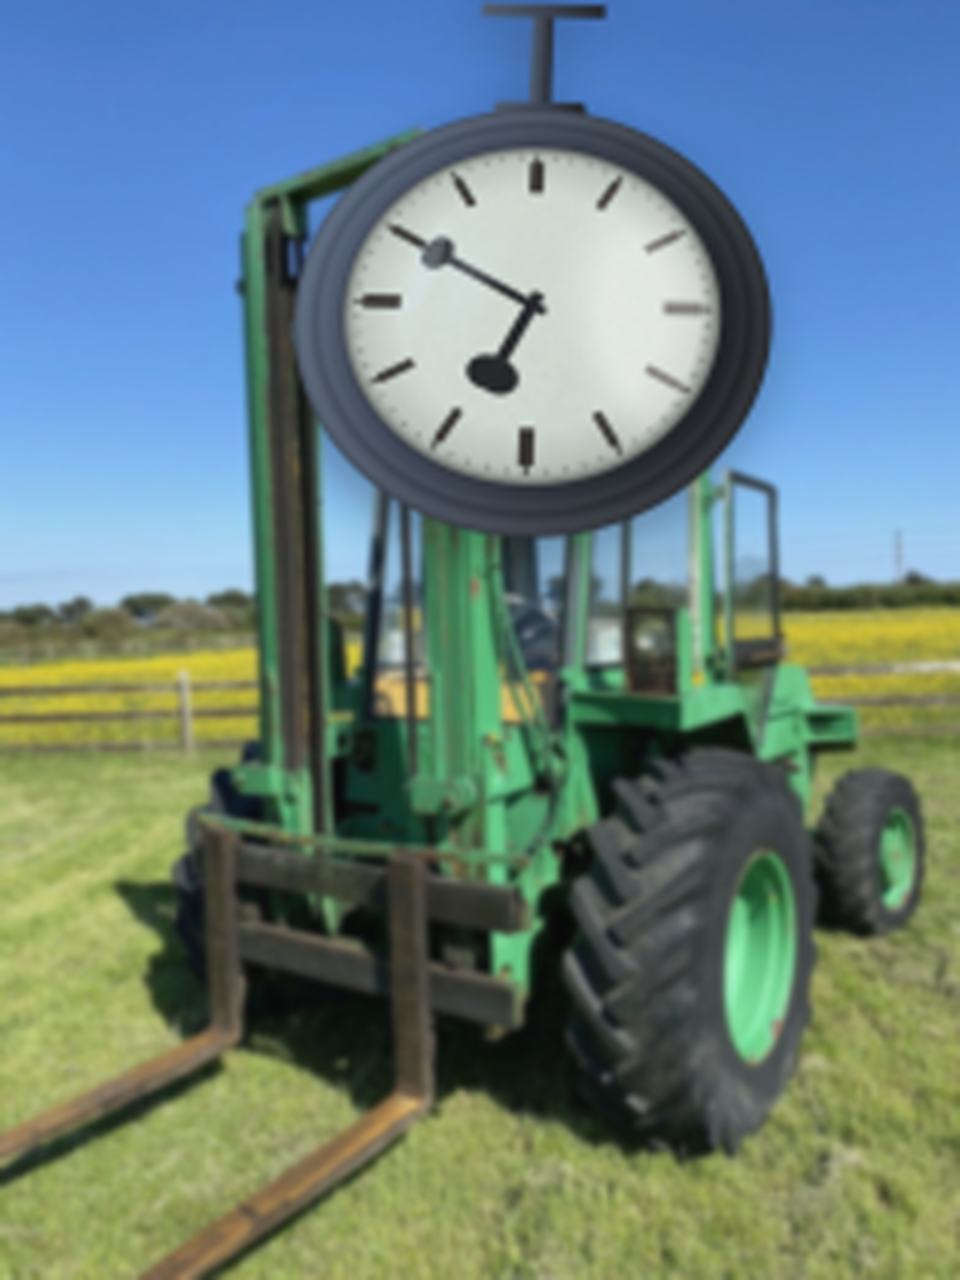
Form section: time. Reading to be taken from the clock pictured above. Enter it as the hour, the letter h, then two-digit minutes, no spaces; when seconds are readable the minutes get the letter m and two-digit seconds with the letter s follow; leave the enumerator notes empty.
6h50
